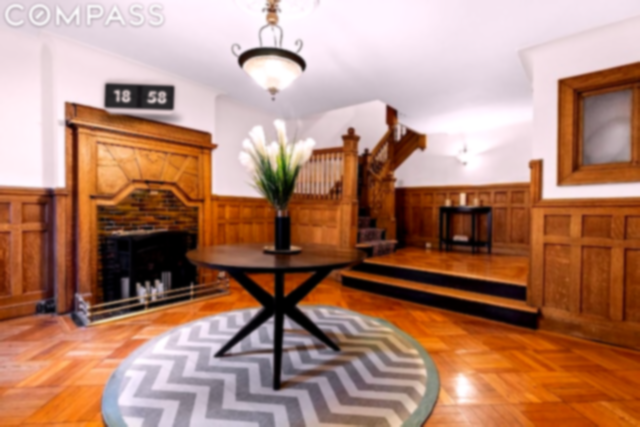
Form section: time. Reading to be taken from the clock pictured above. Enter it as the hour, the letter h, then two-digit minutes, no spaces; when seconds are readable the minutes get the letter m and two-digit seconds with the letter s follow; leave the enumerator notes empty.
18h58
